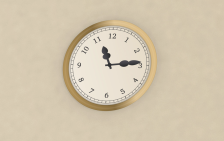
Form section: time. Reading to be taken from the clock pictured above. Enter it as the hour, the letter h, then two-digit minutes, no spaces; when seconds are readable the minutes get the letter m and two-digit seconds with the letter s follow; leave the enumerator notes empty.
11h14
